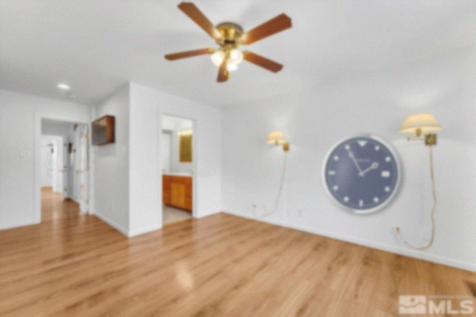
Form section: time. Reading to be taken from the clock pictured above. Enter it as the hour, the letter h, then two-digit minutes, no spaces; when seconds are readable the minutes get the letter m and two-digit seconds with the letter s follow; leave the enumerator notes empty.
1h55
